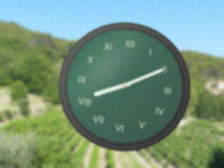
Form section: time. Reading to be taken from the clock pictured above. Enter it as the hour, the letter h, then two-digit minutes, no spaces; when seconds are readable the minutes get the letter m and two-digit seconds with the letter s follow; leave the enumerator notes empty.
8h10
